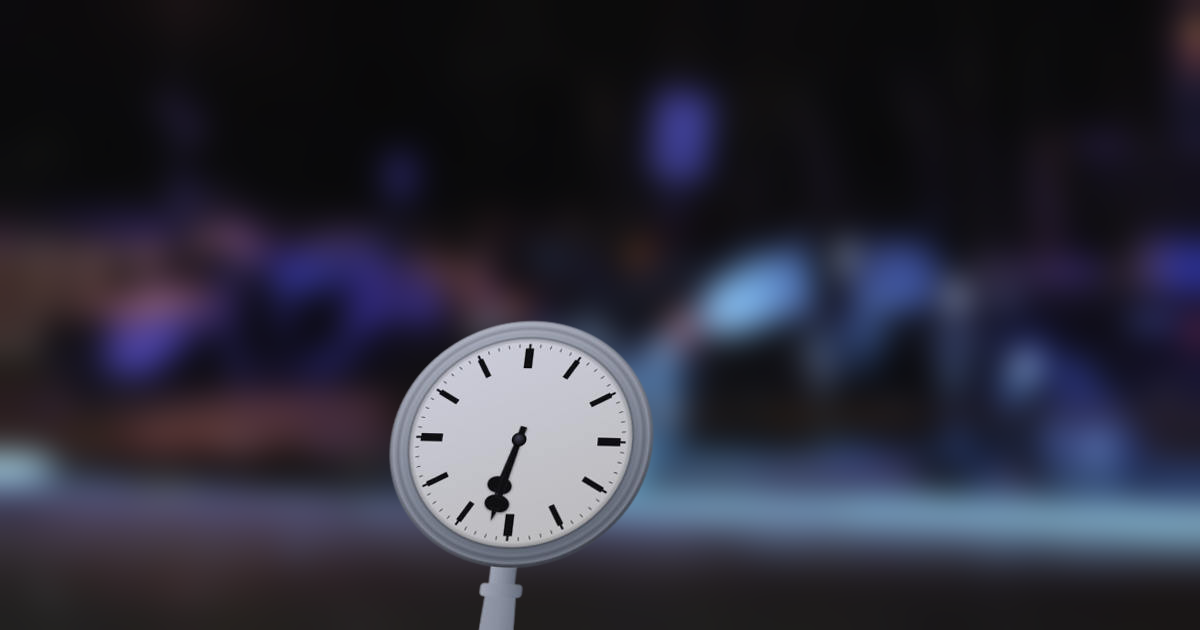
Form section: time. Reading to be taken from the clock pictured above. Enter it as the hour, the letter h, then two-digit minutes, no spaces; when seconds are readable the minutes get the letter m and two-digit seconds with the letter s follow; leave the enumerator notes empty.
6h32
